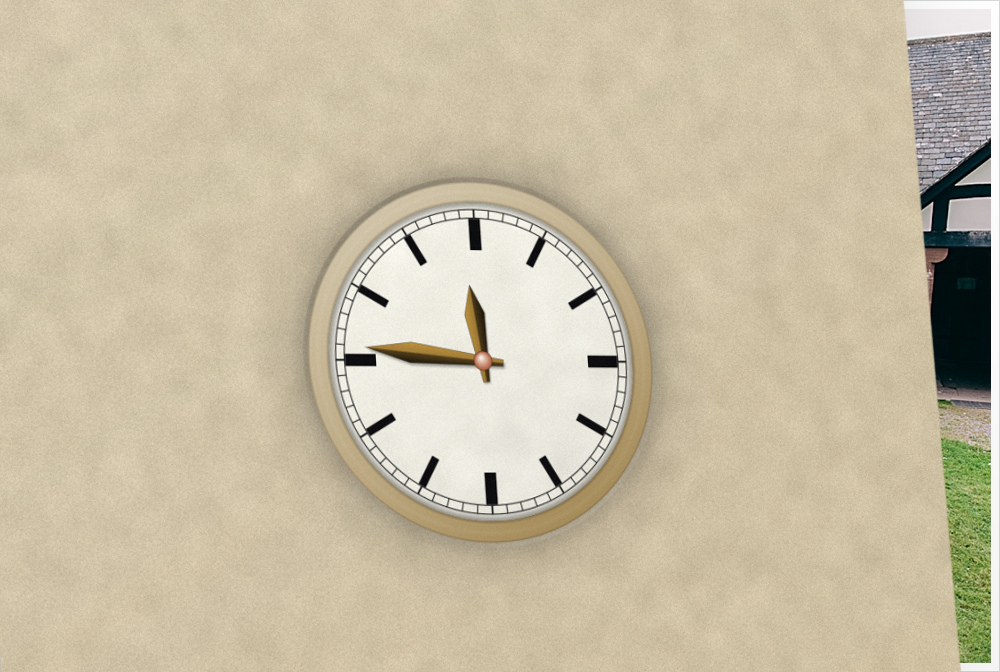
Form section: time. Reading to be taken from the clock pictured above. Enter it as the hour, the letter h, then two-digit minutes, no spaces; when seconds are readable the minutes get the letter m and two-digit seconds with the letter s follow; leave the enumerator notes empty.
11h46
